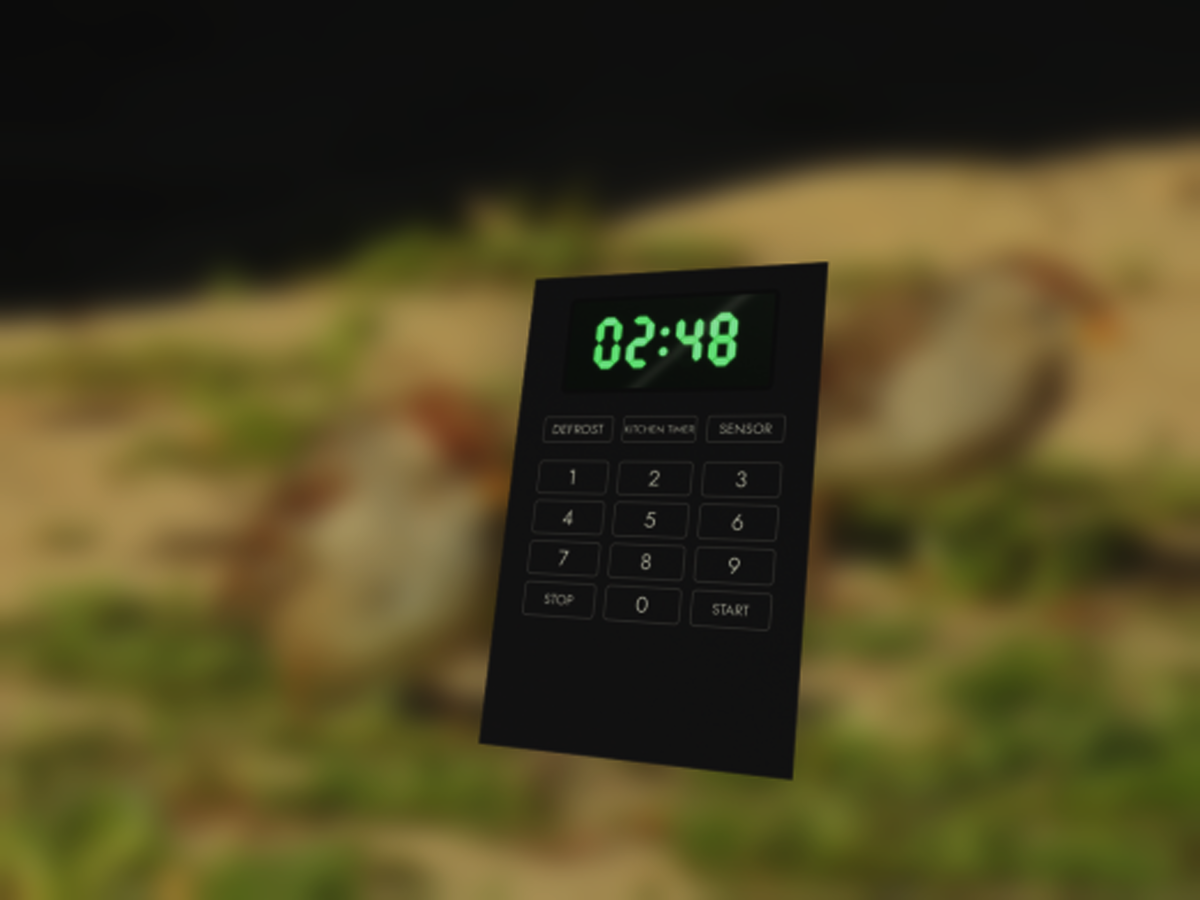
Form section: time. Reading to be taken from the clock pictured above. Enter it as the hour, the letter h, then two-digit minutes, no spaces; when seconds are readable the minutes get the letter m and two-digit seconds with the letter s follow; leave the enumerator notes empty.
2h48
